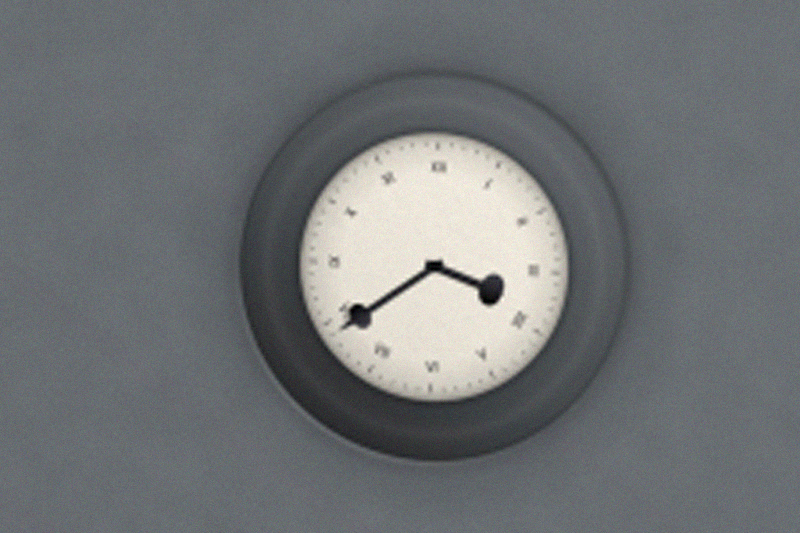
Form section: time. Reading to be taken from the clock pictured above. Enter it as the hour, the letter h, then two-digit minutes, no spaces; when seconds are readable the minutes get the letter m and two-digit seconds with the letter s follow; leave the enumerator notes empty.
3h39
